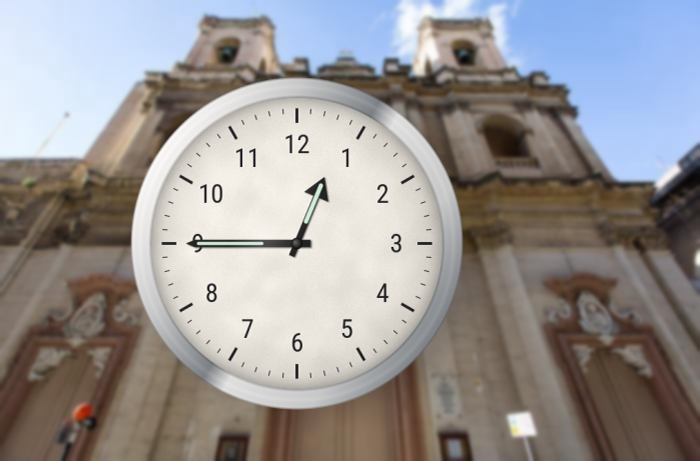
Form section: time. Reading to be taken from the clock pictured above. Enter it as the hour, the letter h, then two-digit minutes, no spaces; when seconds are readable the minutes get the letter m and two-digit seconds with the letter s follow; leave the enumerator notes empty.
12h45
